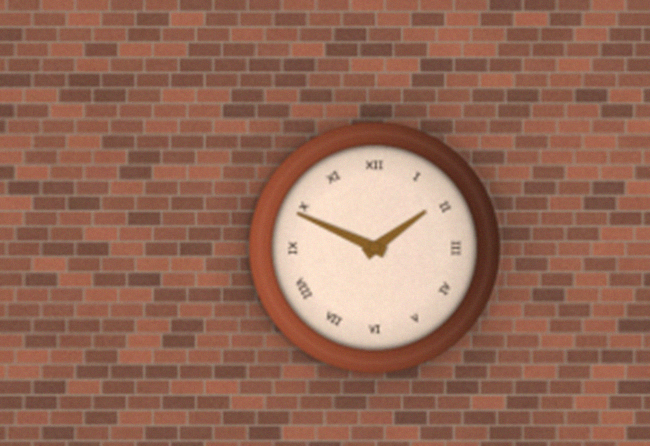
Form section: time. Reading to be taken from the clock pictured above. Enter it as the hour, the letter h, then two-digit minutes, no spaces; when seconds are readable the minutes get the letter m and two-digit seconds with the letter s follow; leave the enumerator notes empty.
1h49
